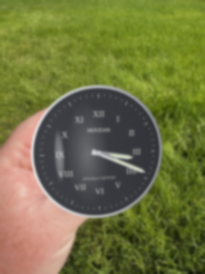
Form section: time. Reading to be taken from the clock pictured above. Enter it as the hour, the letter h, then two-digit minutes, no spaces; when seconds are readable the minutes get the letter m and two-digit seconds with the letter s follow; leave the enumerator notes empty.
3h19
